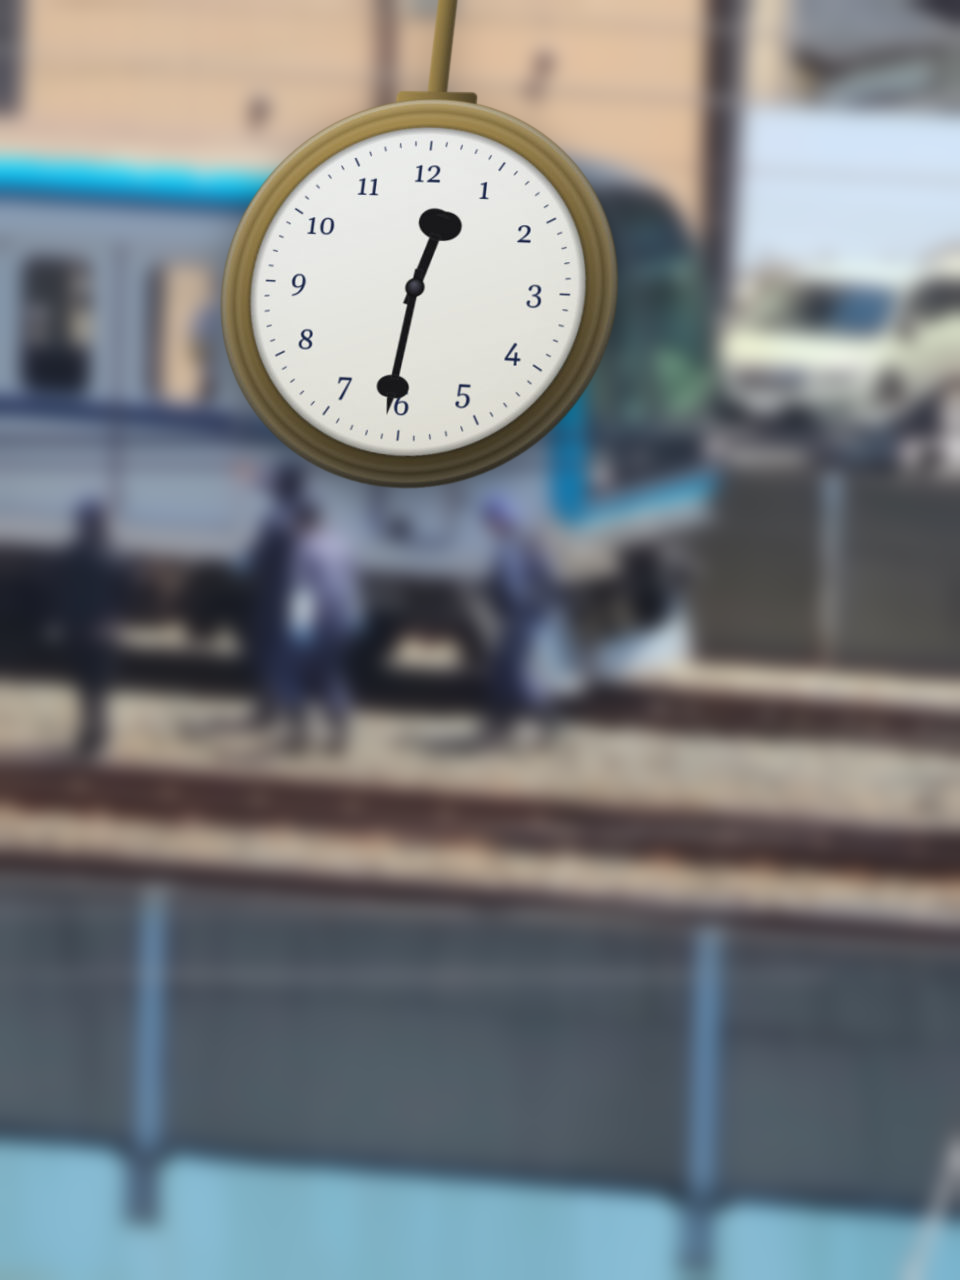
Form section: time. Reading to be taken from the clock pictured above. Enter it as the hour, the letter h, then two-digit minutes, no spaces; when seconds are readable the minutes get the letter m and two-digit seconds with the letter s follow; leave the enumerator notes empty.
12h31
